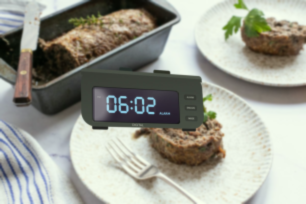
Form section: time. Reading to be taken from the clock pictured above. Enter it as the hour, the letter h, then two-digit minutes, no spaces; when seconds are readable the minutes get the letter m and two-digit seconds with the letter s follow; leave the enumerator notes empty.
6h02
